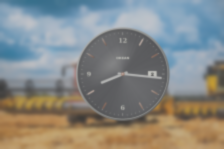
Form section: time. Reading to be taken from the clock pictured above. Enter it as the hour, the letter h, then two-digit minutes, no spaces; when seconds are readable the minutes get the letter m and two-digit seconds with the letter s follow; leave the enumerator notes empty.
8h16
